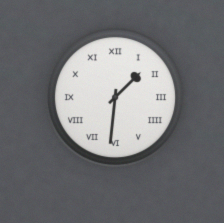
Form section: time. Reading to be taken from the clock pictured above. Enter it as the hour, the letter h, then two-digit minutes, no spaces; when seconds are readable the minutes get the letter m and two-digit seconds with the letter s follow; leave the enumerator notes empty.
1h31
